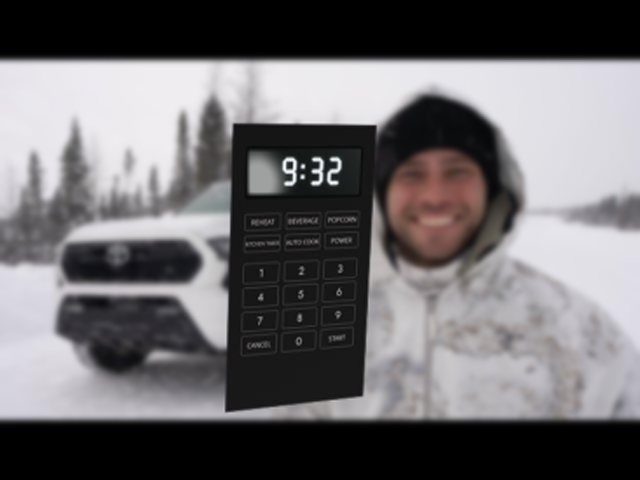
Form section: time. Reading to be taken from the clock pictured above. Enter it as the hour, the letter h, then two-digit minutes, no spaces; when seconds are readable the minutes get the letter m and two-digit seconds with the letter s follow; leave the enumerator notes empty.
9h32
